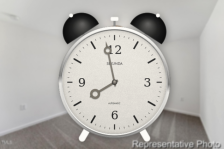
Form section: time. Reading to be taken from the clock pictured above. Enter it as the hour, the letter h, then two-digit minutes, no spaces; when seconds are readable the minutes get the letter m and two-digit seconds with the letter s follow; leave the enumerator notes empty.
7h58
